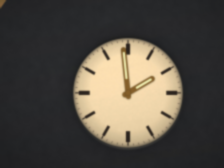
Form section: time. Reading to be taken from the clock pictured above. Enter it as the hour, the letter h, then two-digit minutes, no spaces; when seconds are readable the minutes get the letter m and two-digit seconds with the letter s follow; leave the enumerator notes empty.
1h59
